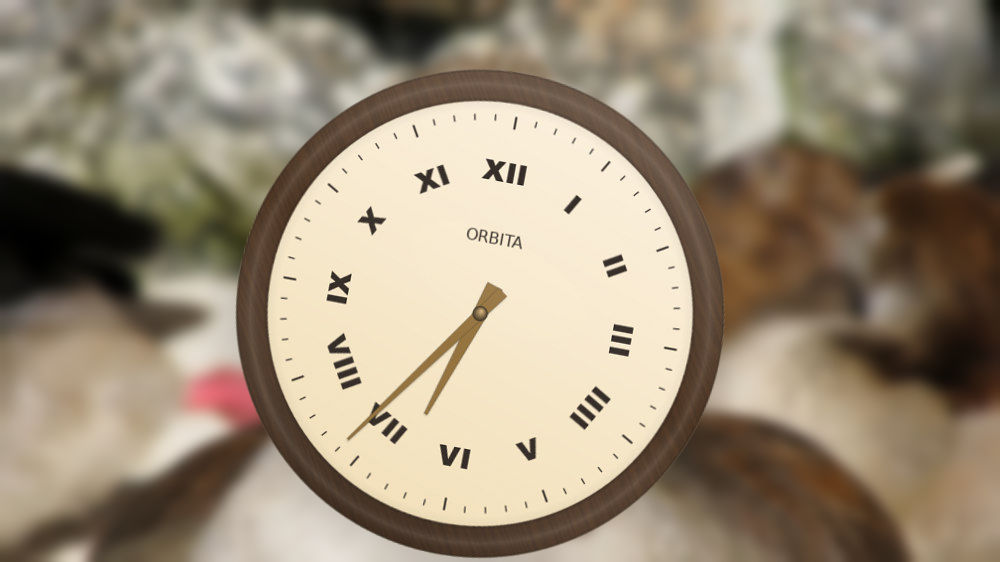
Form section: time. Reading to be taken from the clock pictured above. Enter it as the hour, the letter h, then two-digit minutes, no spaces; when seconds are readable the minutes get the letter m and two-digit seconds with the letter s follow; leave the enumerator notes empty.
6h36
